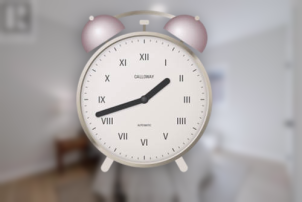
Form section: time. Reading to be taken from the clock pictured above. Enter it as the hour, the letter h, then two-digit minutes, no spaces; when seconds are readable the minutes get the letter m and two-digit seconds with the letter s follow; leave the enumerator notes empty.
1h42
